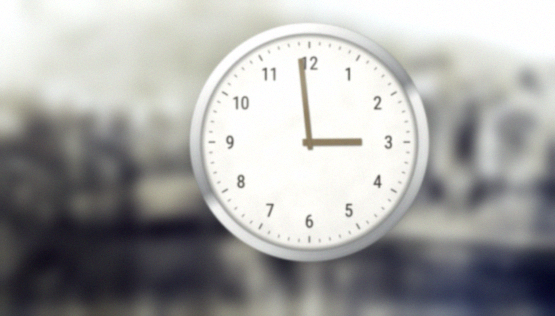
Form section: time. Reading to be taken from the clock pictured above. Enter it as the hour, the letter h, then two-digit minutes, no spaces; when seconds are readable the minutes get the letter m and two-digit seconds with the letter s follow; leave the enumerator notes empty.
2h59
